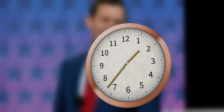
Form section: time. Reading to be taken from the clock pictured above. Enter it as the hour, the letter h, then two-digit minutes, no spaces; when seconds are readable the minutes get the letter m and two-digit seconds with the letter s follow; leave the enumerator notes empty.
1h37
